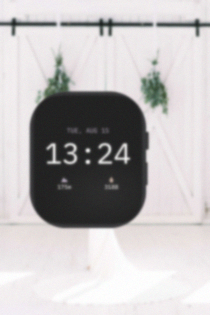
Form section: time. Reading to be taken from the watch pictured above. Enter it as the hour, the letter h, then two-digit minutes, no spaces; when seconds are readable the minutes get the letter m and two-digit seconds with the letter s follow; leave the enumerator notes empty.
13h24
